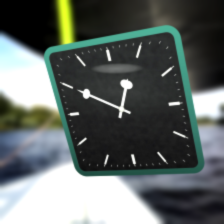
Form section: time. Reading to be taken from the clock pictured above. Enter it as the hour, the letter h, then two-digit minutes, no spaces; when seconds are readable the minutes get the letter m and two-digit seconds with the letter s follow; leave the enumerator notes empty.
12h50
